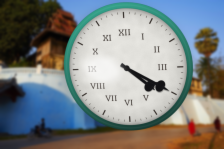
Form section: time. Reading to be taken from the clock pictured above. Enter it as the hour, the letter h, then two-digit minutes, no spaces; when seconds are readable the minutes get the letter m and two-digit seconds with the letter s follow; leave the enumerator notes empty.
4h20
